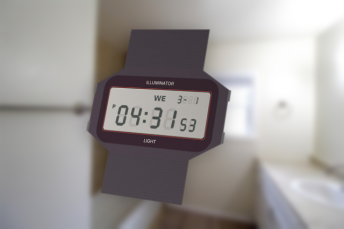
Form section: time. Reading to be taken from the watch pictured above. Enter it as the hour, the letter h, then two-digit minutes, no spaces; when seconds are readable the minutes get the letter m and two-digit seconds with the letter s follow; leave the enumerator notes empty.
4h31m53s
